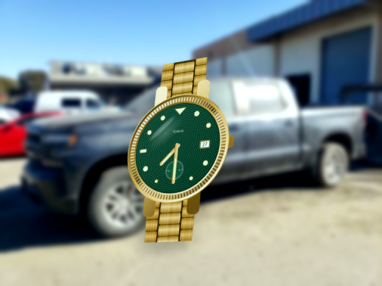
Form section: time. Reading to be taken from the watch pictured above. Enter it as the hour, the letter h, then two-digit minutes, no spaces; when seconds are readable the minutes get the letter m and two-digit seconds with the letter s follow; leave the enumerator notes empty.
7h30
